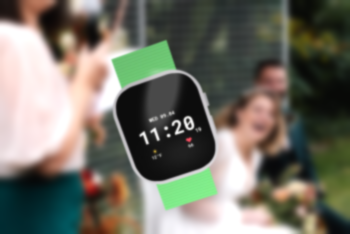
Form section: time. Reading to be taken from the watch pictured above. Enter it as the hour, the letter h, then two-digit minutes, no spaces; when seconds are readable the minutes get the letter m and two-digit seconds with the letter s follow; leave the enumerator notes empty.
11h20
